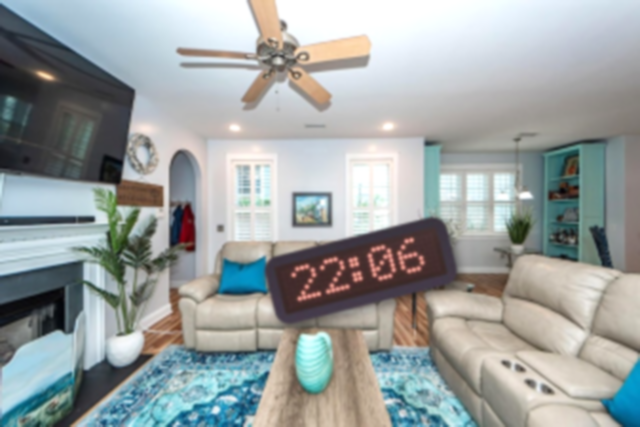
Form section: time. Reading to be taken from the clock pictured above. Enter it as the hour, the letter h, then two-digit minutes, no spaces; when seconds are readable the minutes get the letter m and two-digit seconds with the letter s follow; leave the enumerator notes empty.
22h06
